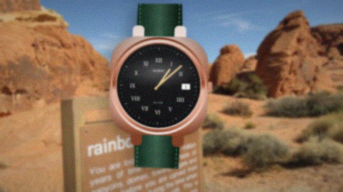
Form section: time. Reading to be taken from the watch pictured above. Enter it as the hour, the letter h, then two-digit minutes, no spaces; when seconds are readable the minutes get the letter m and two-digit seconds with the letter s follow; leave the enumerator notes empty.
1h08
